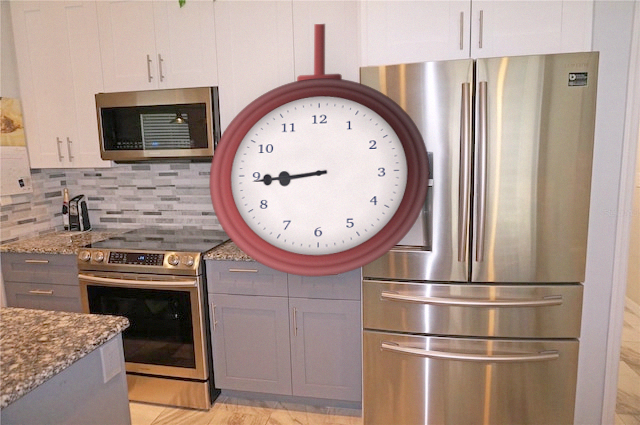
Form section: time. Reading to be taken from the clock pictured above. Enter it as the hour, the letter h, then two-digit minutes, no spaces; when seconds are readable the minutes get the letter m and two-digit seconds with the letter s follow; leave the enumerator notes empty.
8h44
